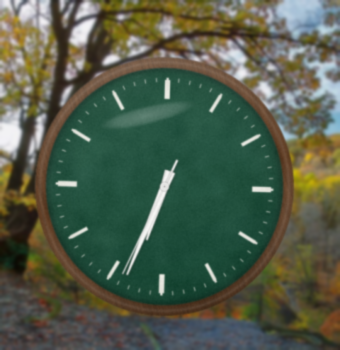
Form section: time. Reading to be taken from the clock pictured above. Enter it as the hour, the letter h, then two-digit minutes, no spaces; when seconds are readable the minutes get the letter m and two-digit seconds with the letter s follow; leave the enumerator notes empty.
6h33m34s
